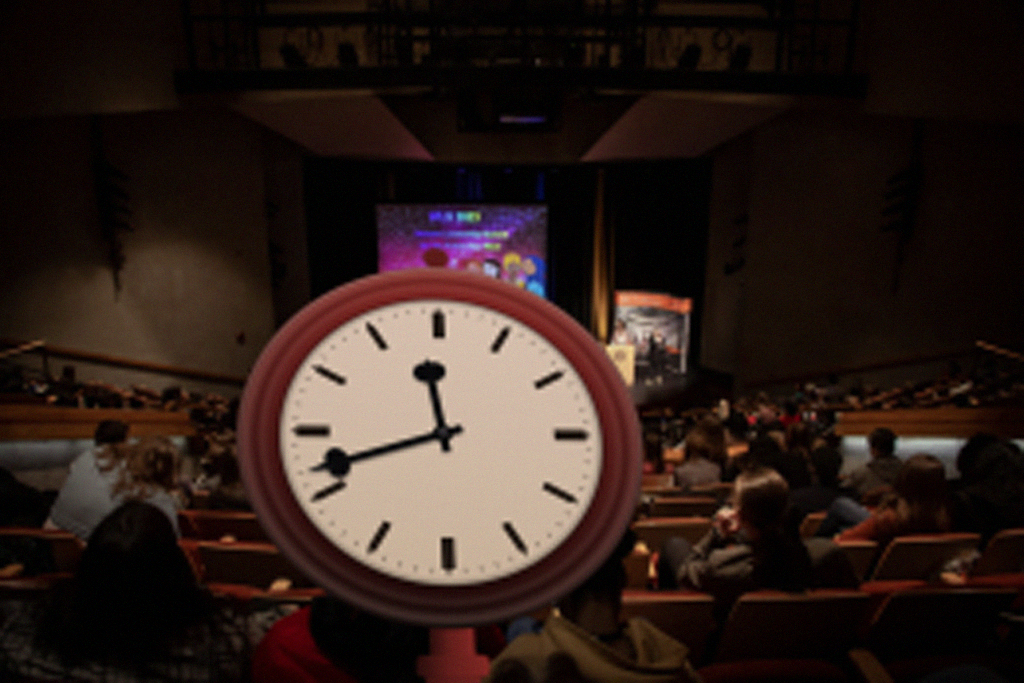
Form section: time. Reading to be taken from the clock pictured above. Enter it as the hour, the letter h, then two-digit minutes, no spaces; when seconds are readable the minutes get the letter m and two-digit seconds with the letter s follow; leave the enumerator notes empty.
11h42
